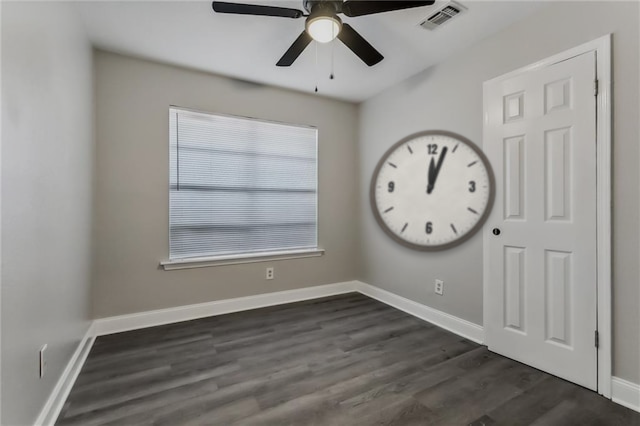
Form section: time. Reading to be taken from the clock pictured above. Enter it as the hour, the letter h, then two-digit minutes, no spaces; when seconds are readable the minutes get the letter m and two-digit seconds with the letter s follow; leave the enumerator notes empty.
12h03
